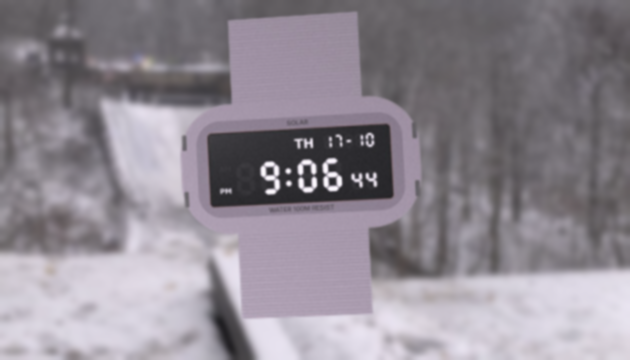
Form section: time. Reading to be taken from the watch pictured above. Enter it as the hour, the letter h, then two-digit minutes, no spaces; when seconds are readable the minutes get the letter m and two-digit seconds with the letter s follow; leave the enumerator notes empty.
9h06m44s
